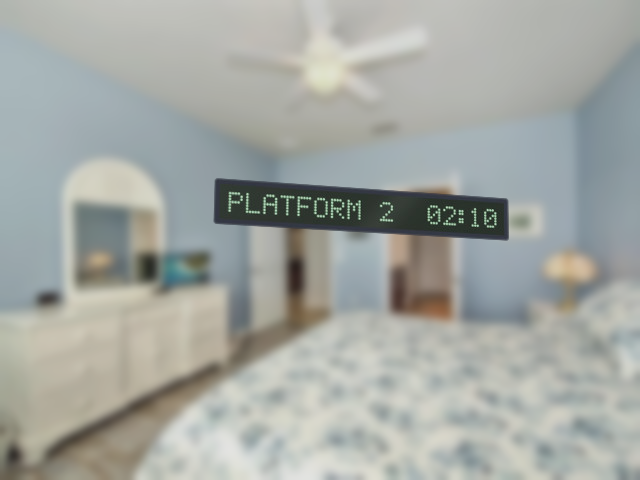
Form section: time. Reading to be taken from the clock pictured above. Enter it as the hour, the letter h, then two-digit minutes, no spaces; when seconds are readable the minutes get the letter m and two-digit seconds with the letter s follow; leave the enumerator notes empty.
2h10
